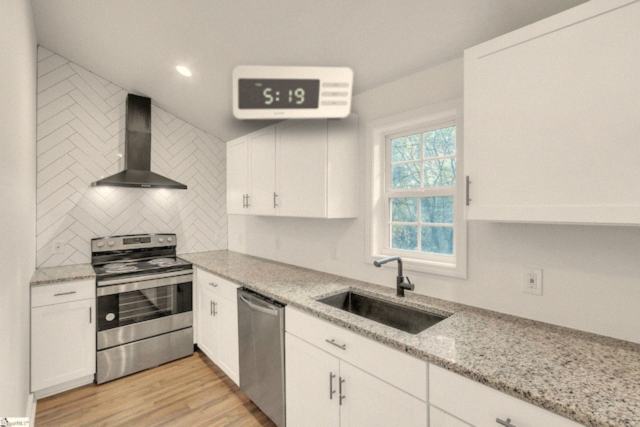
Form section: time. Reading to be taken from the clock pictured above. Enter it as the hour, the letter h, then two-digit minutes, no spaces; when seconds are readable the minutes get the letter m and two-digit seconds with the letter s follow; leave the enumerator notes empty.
5h19
